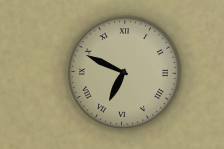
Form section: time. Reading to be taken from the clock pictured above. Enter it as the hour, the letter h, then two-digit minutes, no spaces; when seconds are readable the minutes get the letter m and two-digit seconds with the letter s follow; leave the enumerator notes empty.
6h49
